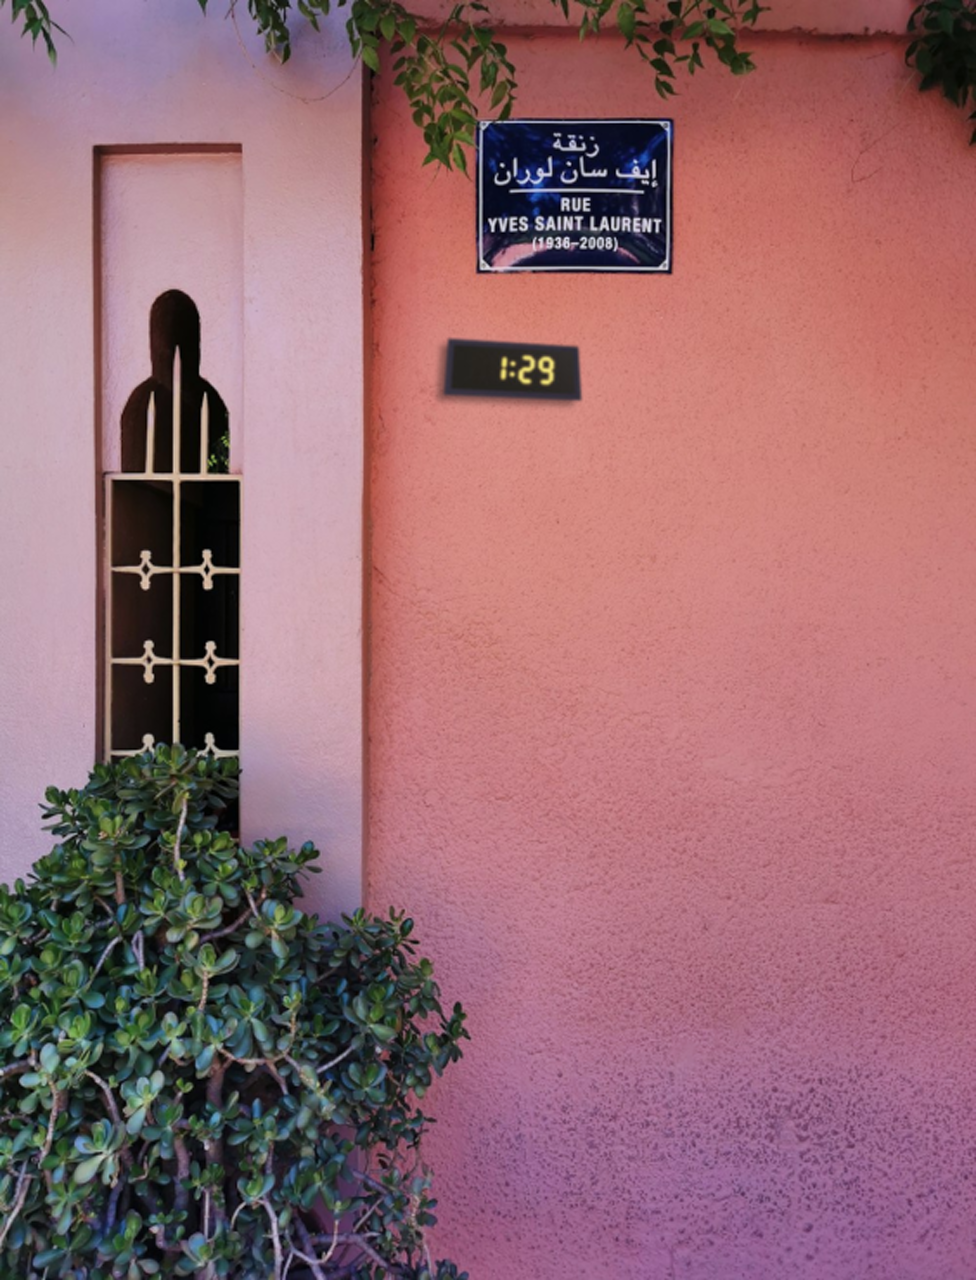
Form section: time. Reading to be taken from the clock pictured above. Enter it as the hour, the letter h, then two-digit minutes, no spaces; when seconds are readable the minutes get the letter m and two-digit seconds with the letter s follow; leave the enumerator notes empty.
1h29
